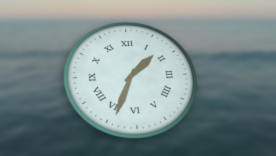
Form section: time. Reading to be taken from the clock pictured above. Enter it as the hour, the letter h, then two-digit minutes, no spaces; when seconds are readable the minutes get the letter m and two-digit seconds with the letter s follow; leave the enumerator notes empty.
1h34
